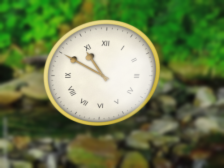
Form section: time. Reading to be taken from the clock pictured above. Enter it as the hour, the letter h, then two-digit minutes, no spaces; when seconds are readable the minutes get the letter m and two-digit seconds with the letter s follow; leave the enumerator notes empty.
10h50
